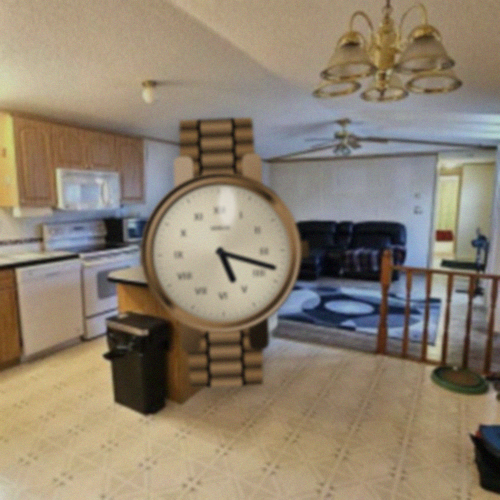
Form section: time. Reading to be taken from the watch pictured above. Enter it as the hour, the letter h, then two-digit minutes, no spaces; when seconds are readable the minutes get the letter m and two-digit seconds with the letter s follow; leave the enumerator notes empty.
5h18
